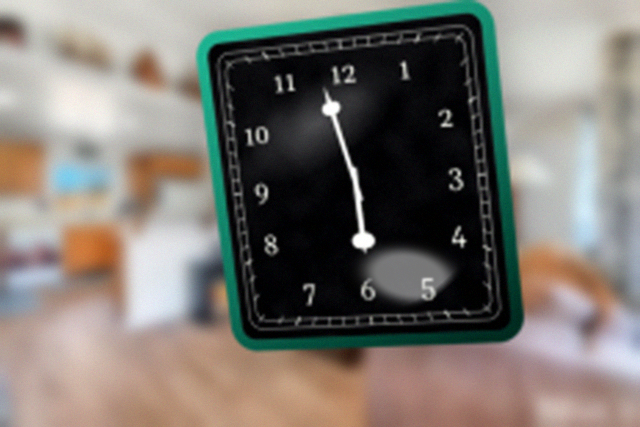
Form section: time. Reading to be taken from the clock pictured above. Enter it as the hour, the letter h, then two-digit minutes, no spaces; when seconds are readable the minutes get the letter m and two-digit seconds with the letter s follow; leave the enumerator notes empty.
5h58
